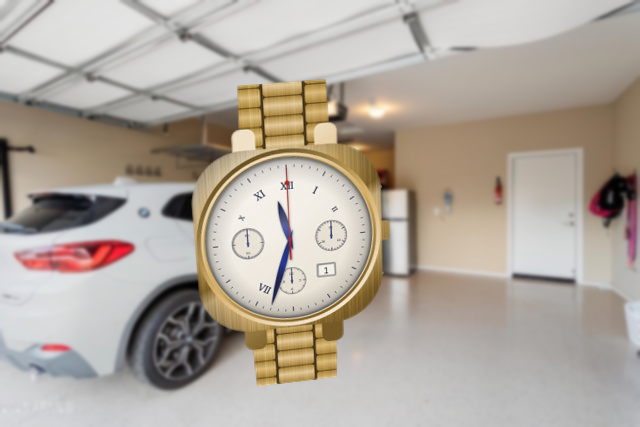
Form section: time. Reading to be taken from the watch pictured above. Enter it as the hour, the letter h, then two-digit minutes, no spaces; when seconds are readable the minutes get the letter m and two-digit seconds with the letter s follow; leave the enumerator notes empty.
11h33
